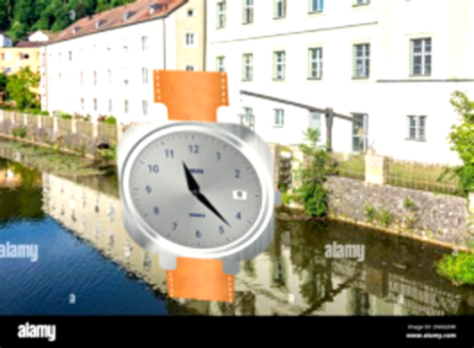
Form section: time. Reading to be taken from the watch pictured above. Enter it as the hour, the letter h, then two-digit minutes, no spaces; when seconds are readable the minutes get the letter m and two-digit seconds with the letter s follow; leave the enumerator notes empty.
11h23
